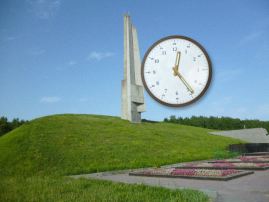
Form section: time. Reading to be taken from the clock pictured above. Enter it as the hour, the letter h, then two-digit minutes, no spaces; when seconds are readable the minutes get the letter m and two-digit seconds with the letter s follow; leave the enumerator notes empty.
12h24
